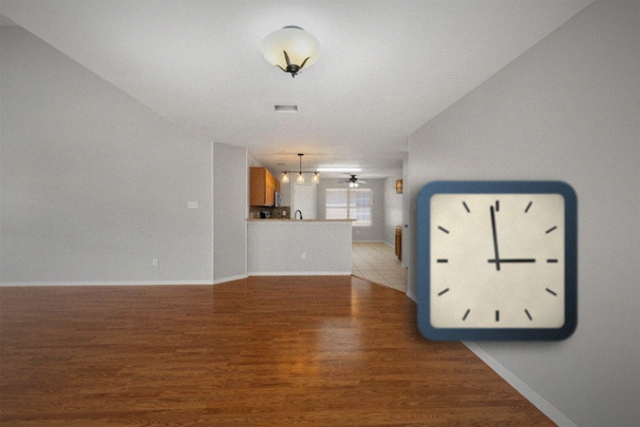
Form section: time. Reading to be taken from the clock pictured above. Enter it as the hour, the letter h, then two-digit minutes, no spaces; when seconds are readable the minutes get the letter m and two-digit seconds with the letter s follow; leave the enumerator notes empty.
2h59
